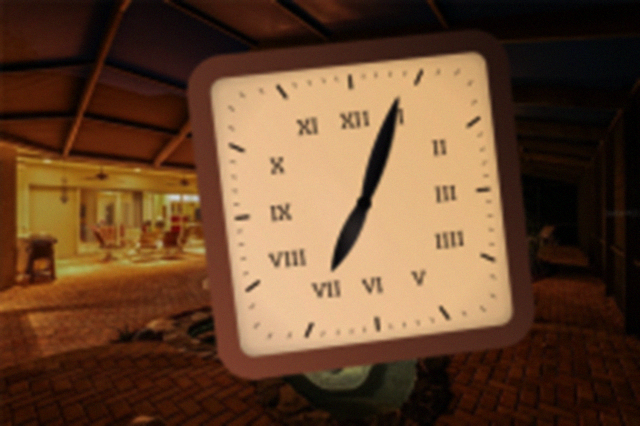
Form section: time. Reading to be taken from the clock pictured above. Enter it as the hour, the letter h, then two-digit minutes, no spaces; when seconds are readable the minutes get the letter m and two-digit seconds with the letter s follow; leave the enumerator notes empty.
7h04
